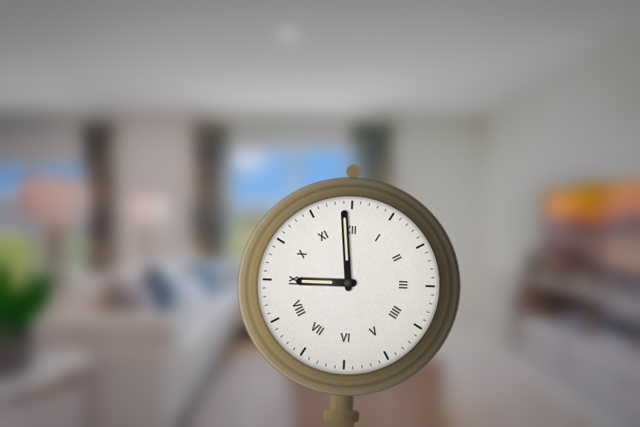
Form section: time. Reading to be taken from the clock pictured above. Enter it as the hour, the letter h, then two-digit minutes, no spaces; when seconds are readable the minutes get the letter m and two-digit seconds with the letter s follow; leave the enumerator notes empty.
8h59
